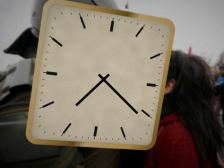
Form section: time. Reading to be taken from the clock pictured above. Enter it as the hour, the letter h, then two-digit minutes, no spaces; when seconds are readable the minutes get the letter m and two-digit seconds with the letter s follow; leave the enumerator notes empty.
7h21
